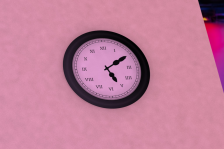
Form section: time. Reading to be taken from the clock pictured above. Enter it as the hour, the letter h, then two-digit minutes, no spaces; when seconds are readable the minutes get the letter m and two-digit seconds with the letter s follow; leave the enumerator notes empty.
5h10
